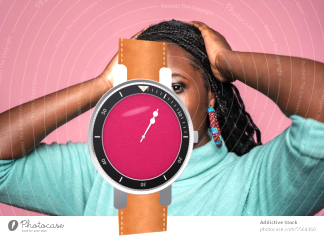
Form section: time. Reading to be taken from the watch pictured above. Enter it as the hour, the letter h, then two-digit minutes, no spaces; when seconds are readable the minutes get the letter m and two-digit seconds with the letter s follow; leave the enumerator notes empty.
1h05
